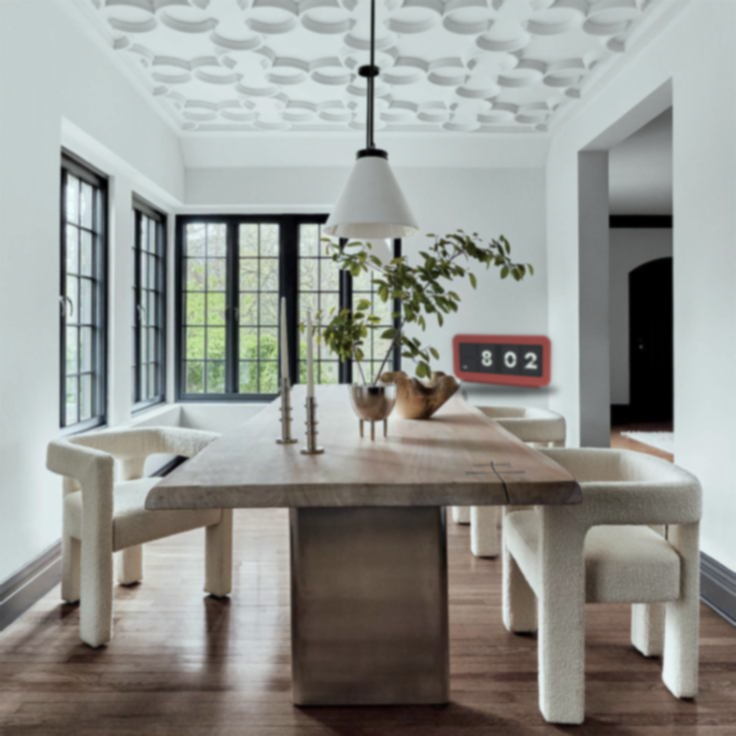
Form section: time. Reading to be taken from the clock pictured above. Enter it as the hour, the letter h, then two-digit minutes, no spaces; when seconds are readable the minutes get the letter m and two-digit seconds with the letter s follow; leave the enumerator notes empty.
8h02
